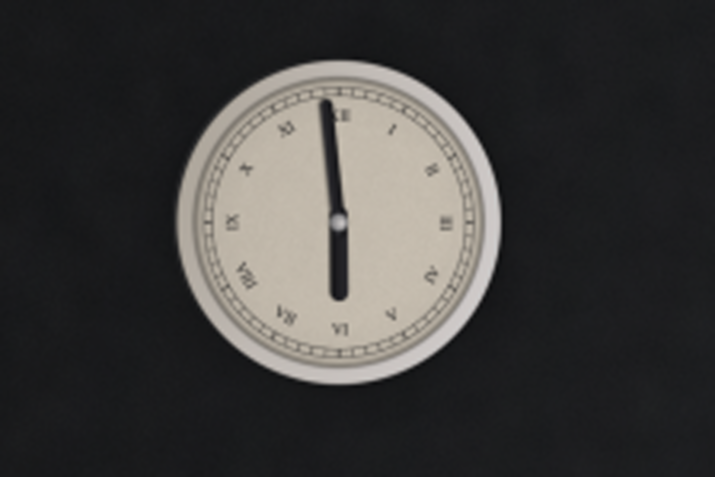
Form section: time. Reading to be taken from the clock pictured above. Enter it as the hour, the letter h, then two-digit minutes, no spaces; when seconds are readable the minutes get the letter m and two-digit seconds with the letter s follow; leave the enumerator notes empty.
5h59
